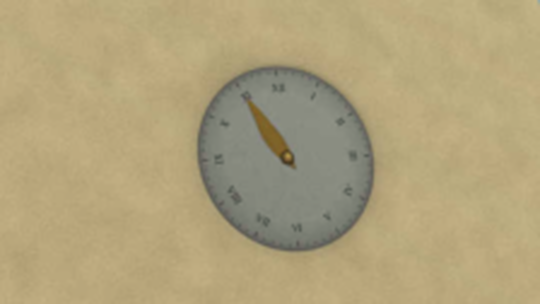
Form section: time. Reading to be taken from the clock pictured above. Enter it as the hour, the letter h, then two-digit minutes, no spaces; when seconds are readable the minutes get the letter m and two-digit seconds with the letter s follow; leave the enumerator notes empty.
10h55
